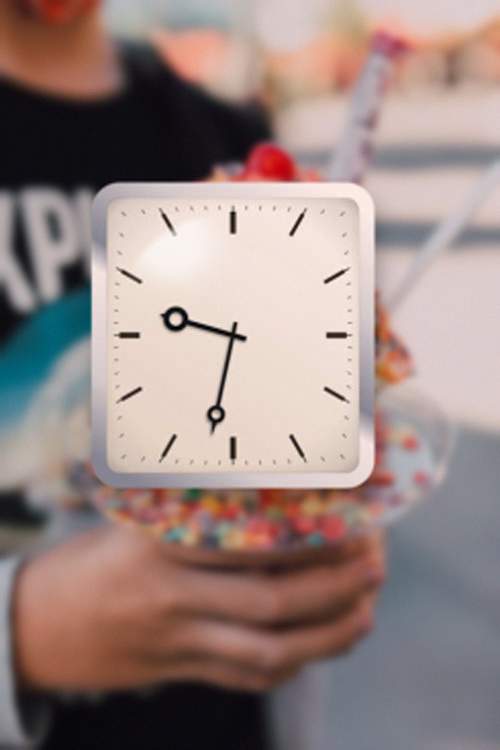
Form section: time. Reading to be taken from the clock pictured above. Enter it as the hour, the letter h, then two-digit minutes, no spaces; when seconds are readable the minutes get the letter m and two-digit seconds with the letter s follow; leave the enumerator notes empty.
9h32
